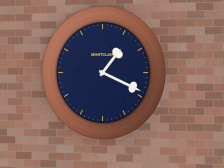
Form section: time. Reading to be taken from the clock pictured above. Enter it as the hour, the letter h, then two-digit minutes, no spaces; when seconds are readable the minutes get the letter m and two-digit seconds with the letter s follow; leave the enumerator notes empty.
1h19
